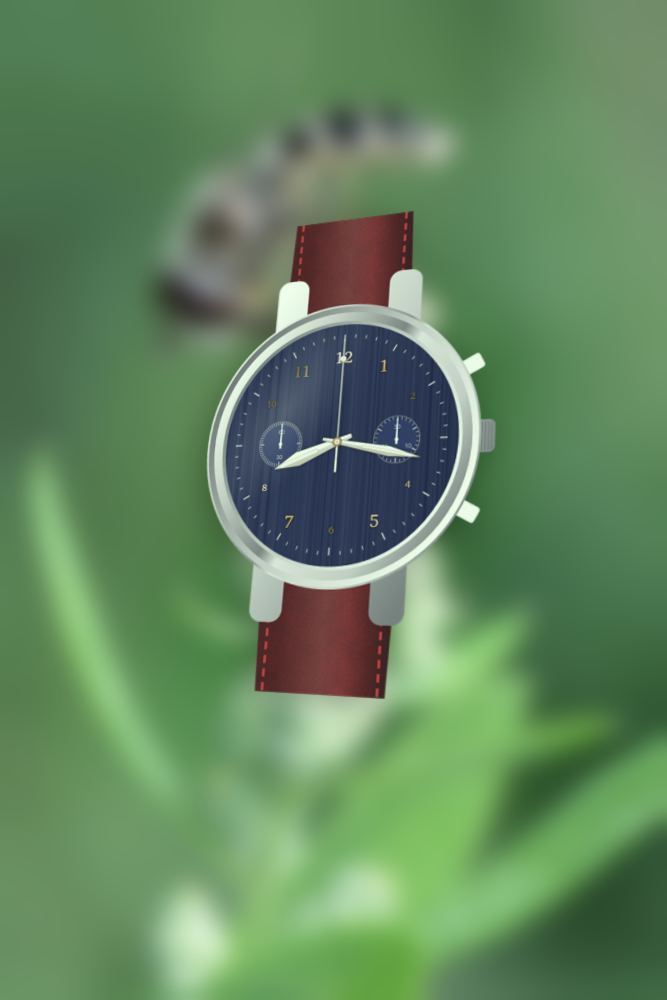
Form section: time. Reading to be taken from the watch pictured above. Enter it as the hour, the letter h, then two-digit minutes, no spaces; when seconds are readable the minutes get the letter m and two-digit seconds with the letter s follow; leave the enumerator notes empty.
8h17
